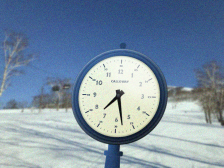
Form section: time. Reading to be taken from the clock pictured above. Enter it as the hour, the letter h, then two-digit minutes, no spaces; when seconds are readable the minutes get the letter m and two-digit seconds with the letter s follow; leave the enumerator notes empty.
7h28
